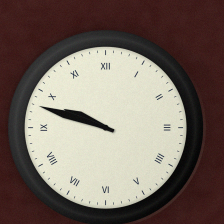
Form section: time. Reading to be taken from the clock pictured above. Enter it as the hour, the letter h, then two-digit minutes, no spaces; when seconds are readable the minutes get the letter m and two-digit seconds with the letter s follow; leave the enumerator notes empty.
9h48
